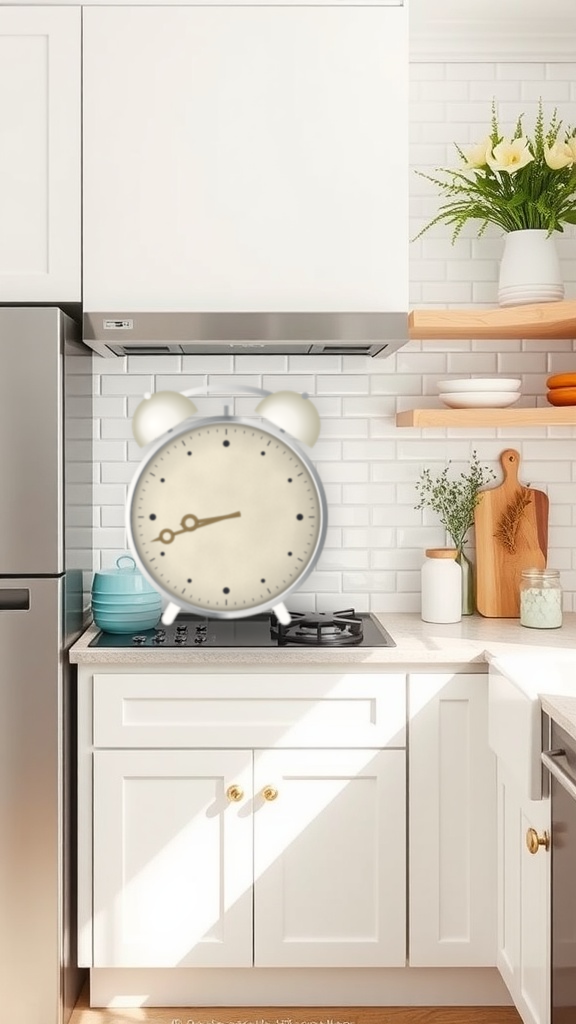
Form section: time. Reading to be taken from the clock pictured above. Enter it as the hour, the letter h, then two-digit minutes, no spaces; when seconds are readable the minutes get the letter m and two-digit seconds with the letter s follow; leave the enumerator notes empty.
8h42
